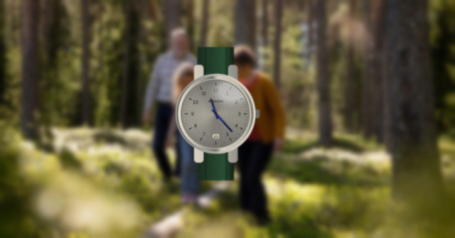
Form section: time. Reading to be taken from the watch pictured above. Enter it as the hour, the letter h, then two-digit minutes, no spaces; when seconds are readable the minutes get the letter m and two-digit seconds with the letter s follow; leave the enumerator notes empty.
11h23
